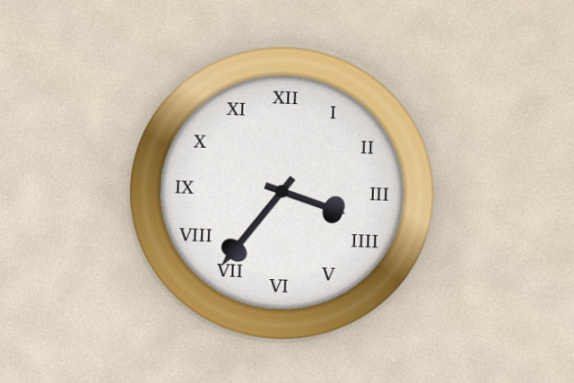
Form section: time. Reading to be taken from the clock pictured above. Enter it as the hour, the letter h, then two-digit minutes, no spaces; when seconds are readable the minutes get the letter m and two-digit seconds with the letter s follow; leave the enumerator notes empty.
3h36
